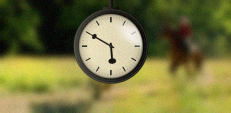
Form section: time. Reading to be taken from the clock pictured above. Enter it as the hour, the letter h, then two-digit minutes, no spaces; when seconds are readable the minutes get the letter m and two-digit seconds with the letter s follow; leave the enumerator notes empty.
5h50
